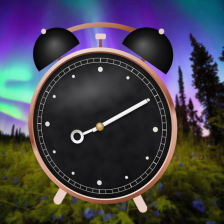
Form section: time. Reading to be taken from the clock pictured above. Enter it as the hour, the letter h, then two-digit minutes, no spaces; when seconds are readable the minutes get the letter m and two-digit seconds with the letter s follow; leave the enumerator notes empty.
8h10
